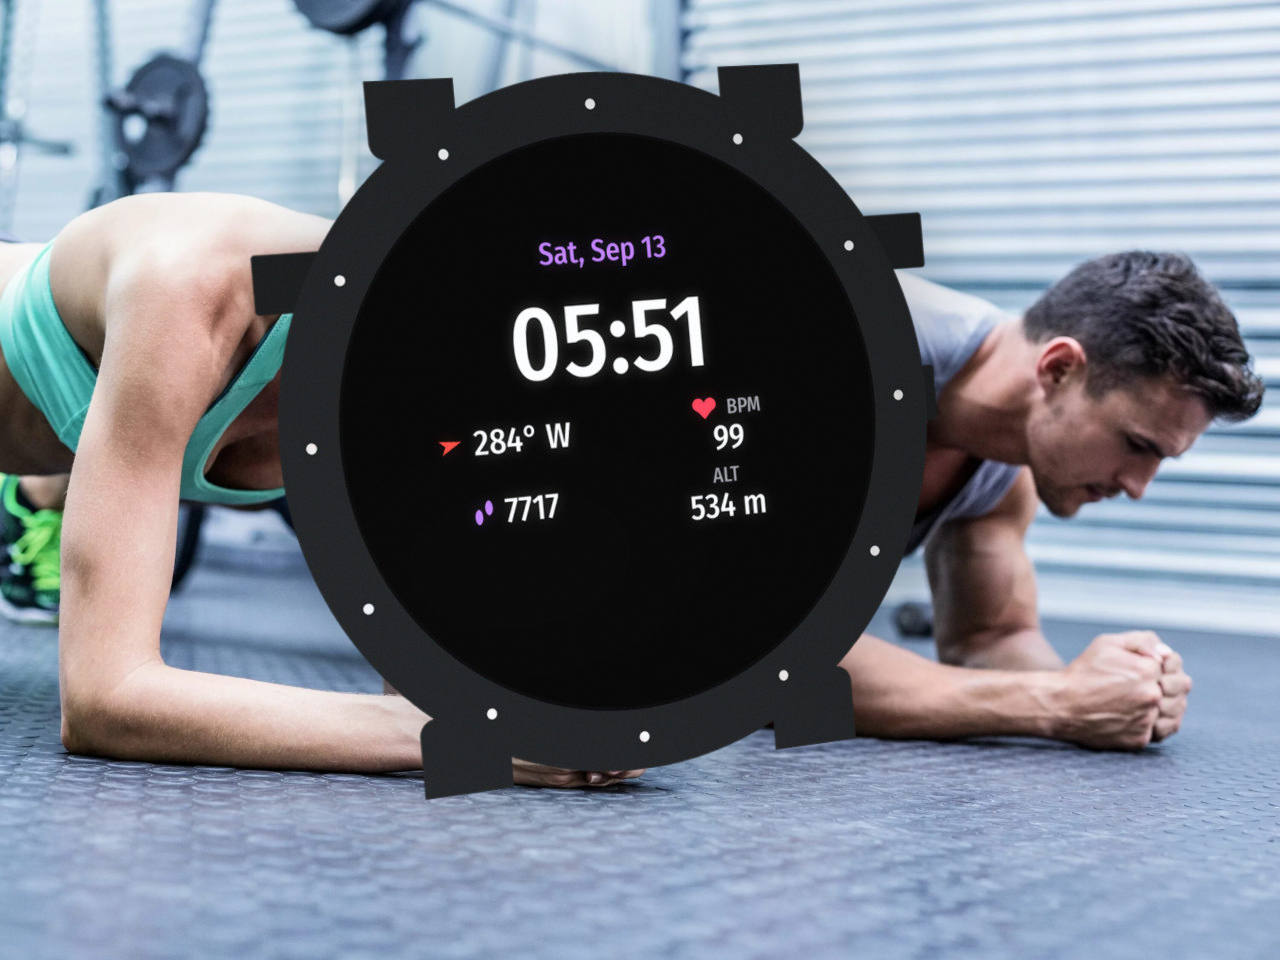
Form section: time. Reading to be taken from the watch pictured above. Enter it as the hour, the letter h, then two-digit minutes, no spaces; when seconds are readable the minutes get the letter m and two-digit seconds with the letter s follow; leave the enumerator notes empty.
5h51
